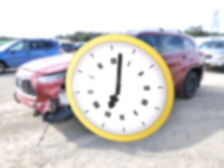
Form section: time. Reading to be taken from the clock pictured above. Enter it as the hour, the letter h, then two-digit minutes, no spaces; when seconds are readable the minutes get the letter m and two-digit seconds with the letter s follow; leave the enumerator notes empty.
7h02
